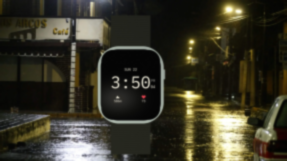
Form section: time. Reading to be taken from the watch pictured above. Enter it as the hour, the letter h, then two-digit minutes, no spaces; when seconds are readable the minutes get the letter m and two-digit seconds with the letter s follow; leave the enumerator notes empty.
3h50
